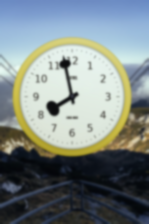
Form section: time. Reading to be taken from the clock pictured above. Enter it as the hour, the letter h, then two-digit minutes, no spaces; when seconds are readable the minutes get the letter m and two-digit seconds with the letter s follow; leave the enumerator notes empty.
7h58
